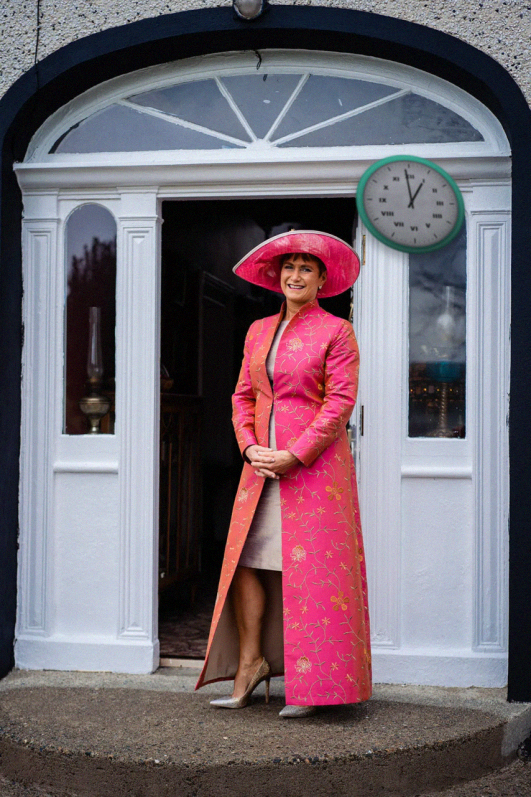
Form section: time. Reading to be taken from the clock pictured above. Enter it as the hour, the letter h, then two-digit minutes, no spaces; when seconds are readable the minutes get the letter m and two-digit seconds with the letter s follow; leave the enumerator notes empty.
12h59
